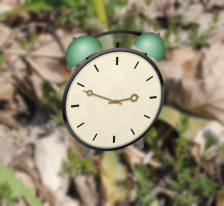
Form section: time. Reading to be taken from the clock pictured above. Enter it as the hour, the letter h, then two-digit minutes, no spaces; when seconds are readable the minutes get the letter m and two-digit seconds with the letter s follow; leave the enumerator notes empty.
2h49
